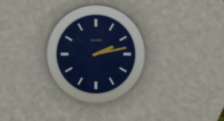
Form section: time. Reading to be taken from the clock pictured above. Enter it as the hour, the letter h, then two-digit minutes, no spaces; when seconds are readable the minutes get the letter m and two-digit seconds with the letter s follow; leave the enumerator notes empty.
2h13
